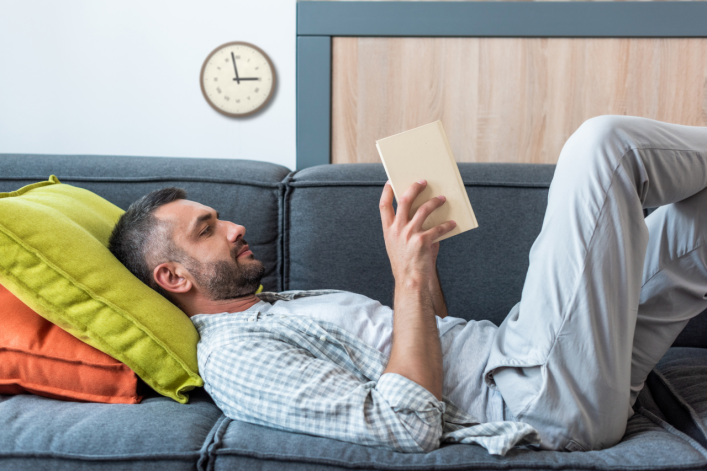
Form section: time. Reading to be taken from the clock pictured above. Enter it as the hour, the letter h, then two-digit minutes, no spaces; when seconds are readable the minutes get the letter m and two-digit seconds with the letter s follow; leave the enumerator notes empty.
2h58
